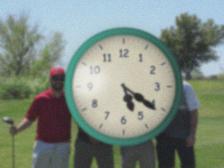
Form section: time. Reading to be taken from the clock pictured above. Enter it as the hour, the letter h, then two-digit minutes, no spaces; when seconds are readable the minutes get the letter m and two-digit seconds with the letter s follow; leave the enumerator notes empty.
5h21
